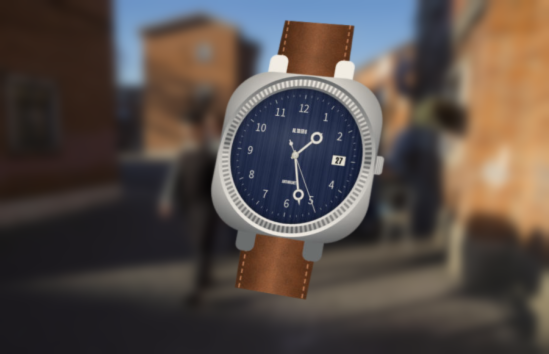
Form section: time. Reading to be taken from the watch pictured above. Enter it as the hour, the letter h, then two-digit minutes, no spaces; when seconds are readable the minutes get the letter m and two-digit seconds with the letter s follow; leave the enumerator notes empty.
1h27m25s
